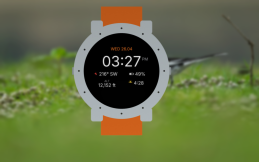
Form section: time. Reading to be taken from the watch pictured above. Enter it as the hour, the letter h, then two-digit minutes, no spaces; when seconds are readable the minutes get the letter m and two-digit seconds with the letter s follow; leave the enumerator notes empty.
3h27
